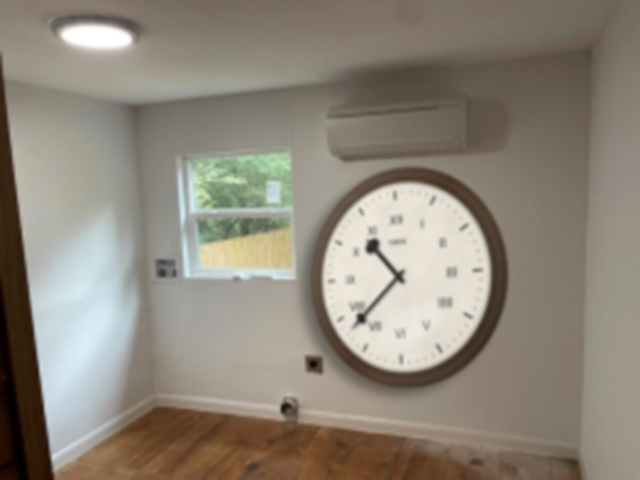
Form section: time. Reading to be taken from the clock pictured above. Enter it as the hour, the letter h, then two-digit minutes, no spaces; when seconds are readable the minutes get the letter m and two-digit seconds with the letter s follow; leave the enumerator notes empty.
10h38
